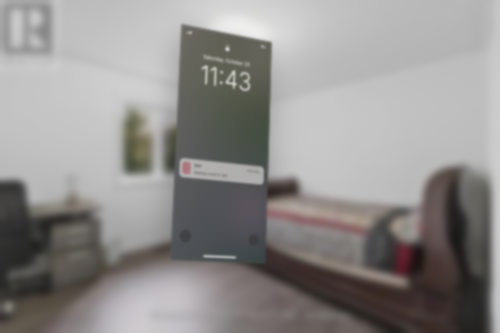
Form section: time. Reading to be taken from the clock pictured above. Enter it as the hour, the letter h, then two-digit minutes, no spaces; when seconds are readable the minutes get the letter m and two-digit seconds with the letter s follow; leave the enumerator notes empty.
11h43
